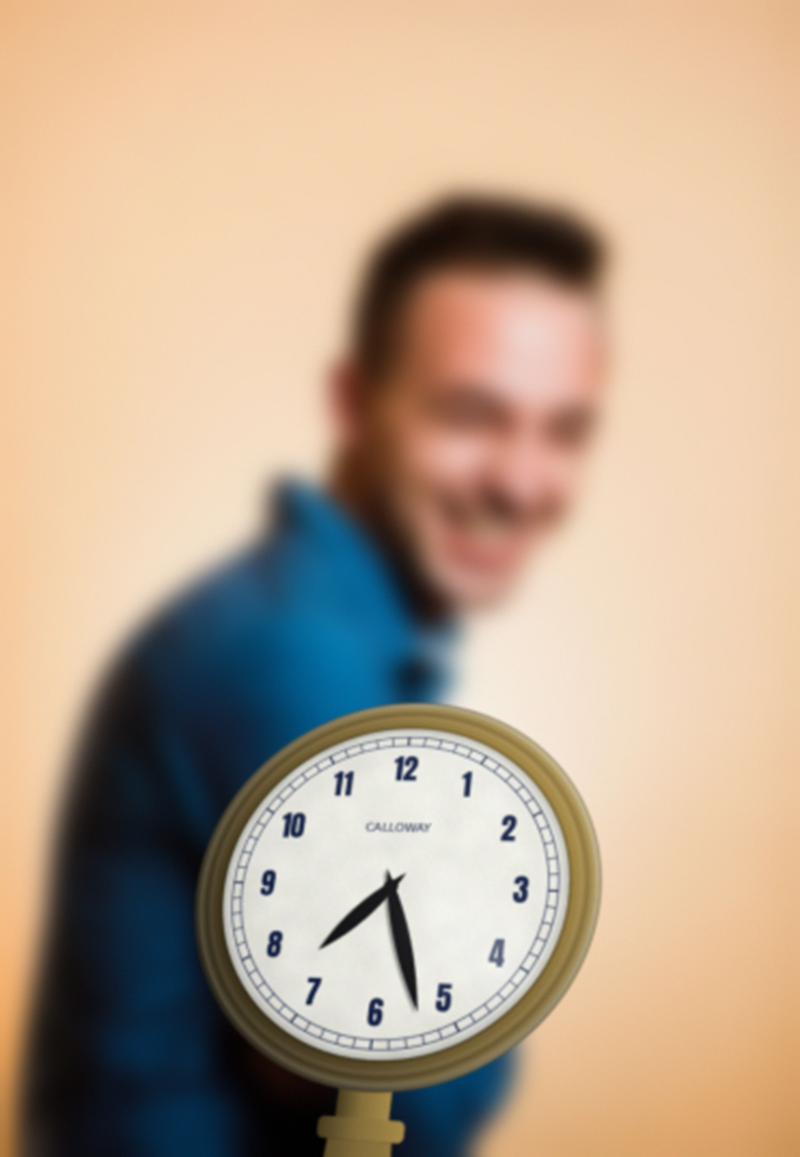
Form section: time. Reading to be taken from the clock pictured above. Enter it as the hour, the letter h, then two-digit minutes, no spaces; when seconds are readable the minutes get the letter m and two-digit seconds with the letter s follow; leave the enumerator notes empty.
7h27
